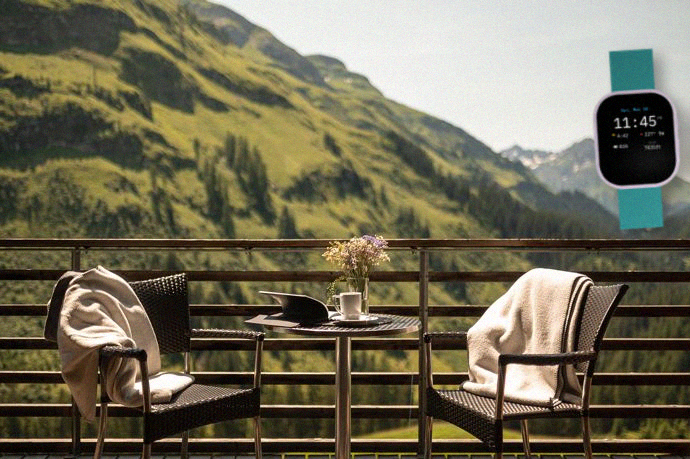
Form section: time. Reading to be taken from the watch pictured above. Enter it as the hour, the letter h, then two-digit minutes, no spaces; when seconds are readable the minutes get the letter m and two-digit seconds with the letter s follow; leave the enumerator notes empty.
11h45
